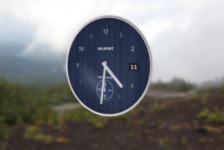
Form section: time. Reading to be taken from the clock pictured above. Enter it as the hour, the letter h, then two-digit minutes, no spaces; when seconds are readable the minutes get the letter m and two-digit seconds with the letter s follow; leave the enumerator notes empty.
4h31
